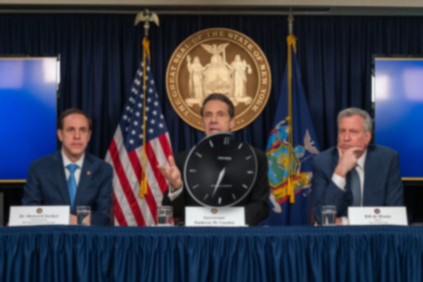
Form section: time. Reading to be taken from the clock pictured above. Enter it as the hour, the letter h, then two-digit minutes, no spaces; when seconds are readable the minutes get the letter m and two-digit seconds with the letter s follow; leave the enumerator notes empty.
6h33
